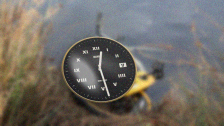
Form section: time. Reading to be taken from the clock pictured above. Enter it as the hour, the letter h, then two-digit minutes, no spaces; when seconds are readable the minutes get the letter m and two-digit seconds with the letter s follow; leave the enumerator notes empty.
12h29
